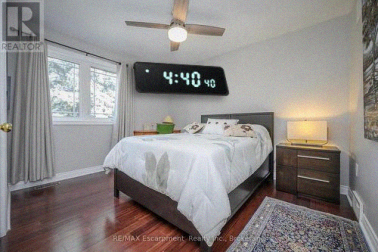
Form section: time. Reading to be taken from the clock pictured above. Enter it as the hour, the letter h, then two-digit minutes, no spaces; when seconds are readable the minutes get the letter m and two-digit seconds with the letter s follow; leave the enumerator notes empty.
4h40m40s
